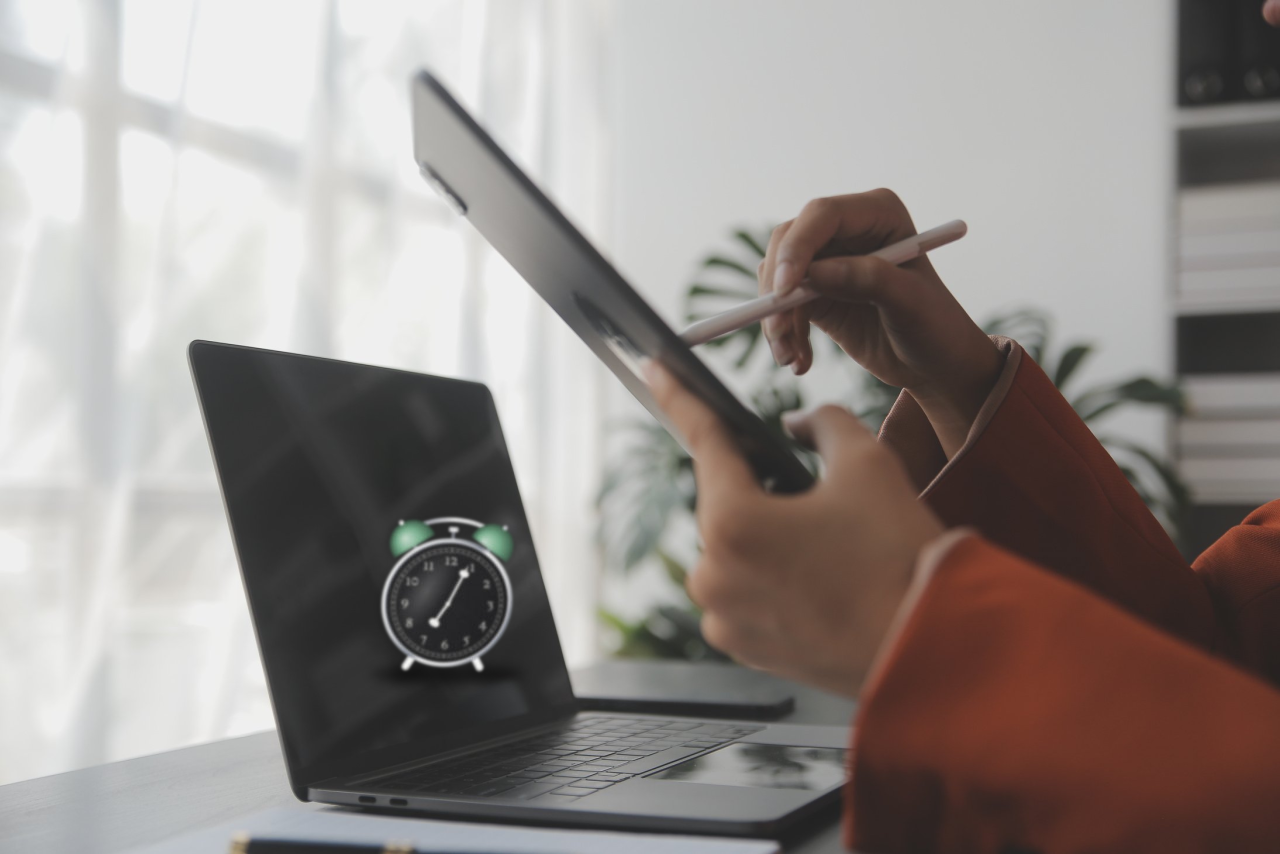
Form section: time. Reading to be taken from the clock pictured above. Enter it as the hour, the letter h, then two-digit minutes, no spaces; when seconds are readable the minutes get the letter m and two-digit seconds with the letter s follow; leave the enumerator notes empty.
7h04
